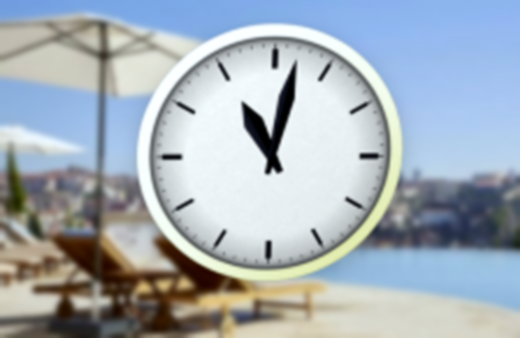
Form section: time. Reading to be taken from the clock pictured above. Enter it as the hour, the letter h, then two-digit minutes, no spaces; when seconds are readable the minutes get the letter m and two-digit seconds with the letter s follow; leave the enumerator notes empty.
11h02
